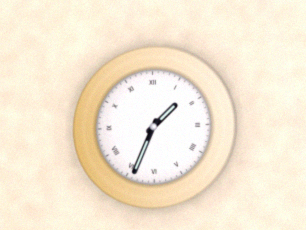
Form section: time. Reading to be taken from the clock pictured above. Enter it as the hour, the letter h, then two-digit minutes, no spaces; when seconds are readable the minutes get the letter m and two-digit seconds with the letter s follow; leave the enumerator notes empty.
1h34
